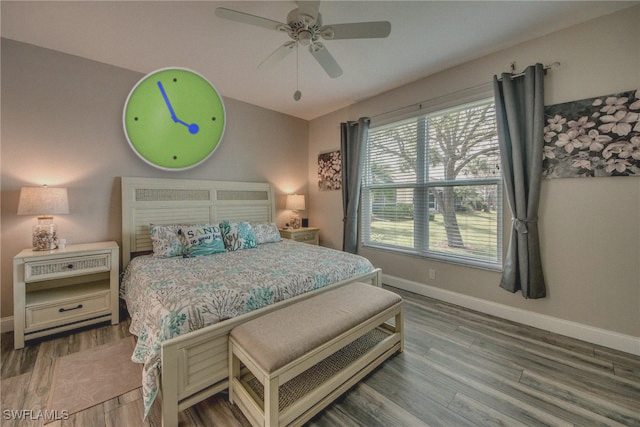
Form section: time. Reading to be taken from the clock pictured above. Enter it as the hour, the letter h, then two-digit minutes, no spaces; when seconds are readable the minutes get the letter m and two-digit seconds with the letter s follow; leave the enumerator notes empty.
3h56
